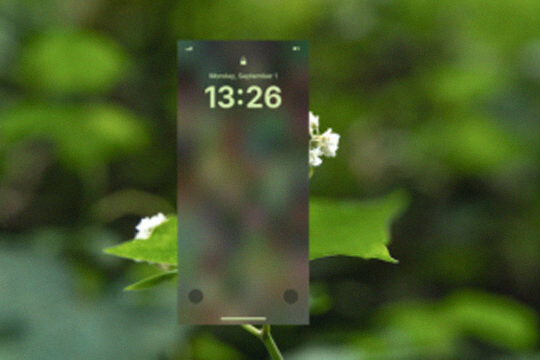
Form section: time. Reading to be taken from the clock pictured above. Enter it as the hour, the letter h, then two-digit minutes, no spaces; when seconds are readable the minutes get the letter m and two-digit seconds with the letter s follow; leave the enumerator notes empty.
13h26
